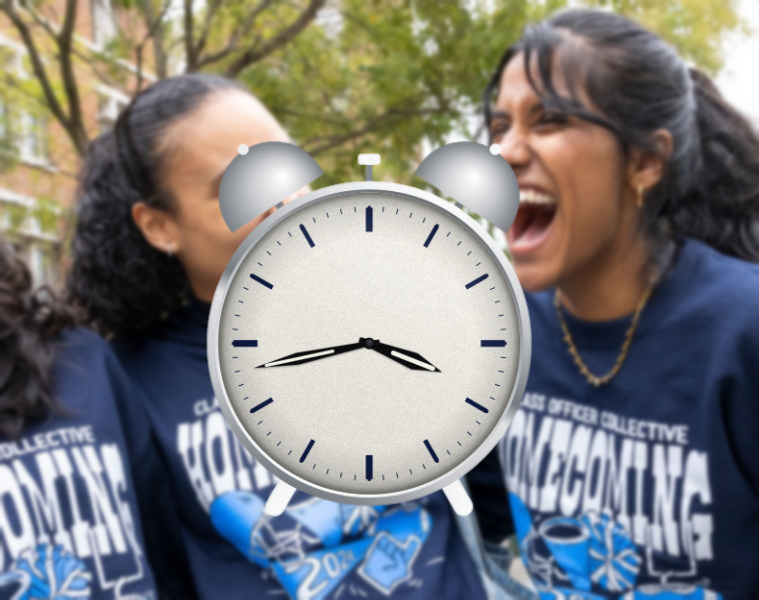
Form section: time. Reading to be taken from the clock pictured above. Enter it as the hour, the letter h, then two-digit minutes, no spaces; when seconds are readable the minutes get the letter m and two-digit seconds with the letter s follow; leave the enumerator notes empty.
3h43
